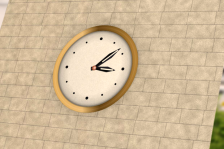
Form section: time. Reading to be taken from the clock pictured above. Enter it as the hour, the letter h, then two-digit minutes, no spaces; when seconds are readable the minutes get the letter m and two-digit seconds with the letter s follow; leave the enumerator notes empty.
3h08
